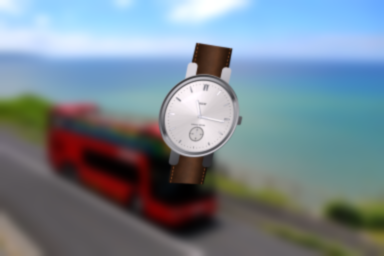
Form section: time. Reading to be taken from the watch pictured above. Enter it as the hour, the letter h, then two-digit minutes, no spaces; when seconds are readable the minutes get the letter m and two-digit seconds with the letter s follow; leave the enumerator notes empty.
11h16
